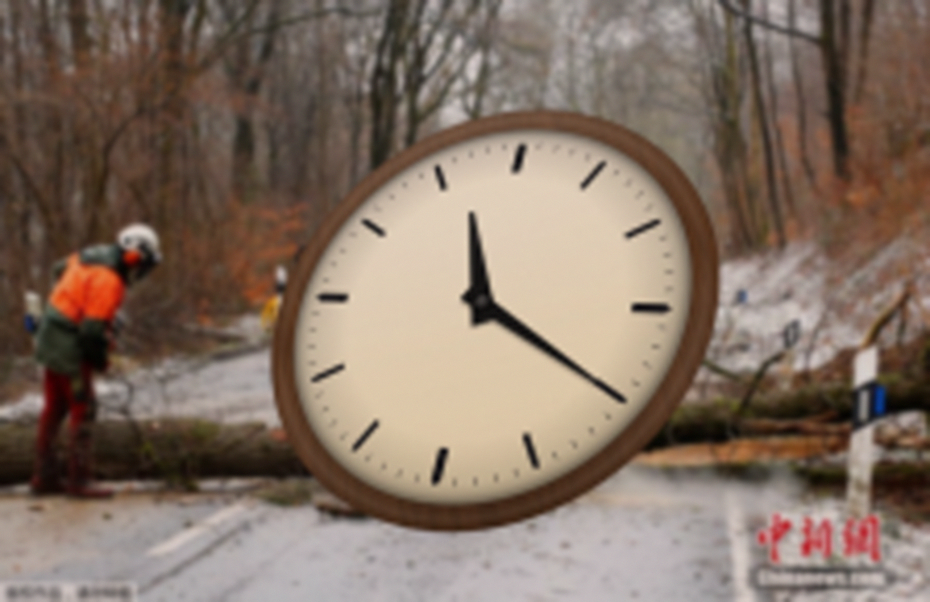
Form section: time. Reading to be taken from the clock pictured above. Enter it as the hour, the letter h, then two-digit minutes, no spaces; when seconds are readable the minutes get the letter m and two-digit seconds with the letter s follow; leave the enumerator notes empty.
11h20
